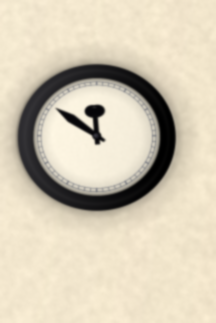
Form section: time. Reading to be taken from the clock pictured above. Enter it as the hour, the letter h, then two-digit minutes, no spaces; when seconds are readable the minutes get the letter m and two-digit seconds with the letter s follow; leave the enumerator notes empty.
11h51
